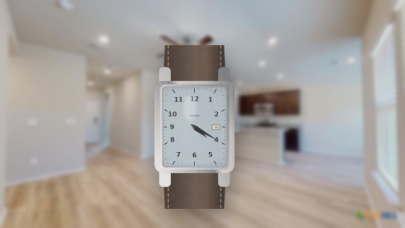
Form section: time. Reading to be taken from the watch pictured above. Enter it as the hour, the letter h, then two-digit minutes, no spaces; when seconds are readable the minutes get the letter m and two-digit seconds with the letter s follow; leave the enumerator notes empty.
4h20
